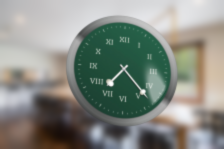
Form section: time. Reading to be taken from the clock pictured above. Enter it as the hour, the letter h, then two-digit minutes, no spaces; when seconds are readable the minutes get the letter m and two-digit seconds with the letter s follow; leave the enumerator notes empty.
7h23
